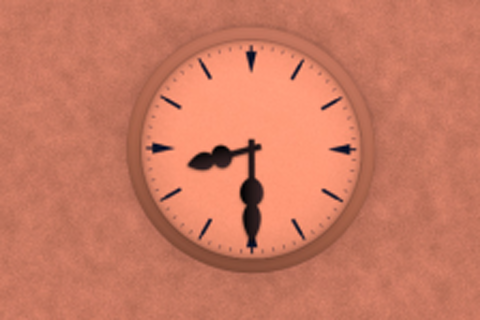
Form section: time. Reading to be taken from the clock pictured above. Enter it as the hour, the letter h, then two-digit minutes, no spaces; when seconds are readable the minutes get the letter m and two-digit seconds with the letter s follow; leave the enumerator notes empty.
8h30
